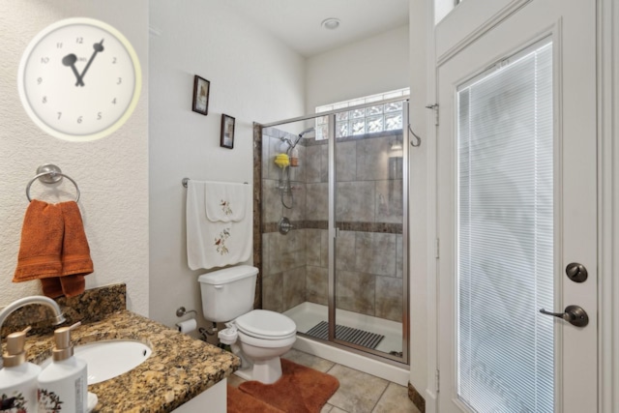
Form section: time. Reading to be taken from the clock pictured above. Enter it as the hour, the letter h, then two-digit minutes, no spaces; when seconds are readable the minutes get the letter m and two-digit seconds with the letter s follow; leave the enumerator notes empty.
11h05
